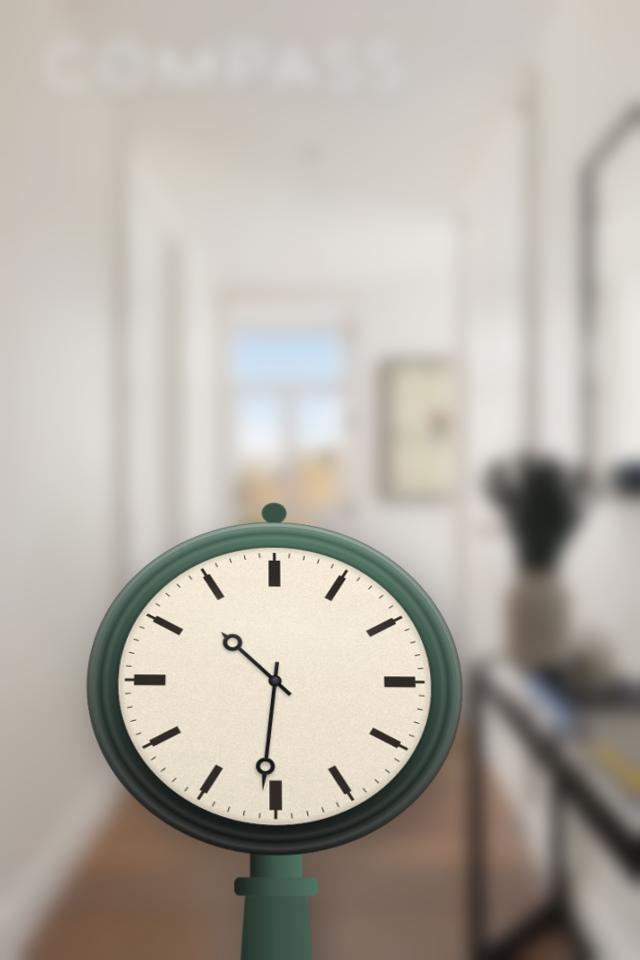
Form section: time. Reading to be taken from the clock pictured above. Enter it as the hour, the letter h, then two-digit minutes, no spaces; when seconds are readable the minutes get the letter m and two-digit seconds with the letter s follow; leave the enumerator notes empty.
10h31
